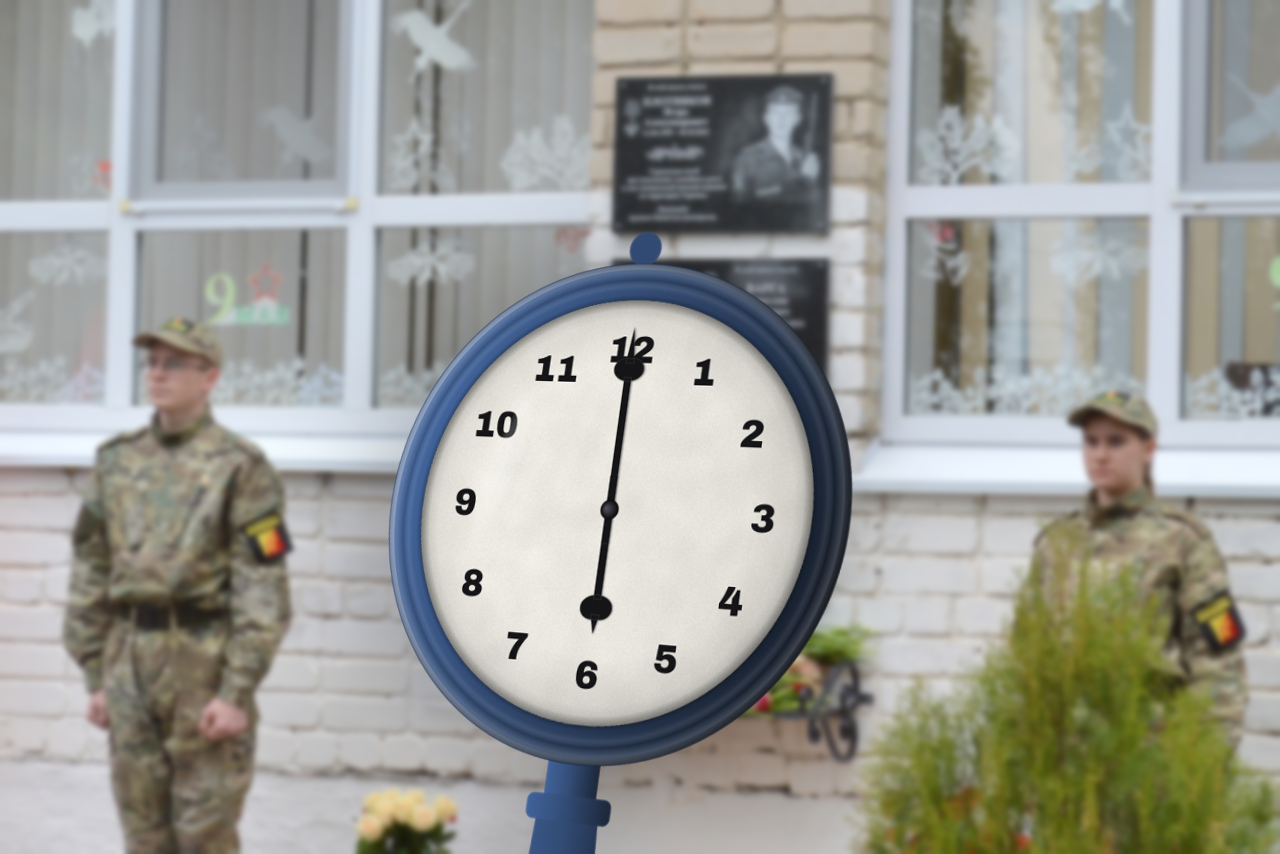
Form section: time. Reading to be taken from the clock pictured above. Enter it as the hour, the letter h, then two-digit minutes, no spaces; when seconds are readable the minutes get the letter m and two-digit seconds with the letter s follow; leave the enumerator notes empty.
6h00
